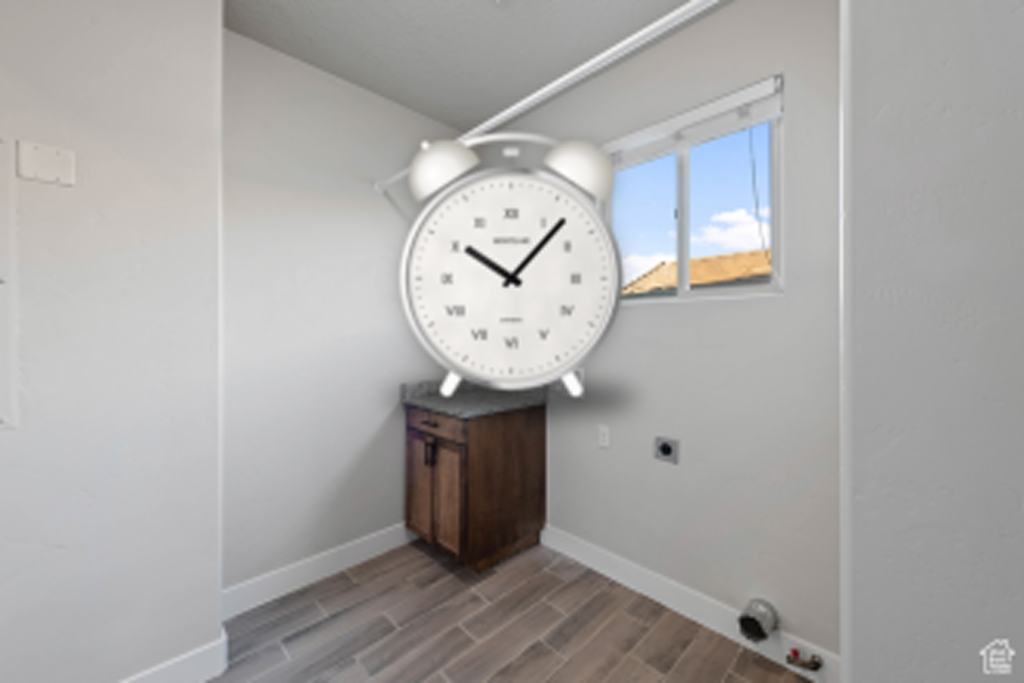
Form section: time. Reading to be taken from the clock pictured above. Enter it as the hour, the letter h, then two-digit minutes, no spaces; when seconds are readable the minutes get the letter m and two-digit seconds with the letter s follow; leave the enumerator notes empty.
10h07
